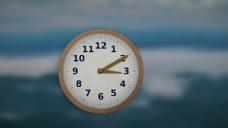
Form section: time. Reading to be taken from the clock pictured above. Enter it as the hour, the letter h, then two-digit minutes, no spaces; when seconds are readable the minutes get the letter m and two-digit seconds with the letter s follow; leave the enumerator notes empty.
3h10
